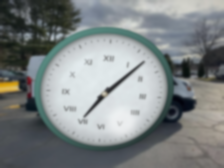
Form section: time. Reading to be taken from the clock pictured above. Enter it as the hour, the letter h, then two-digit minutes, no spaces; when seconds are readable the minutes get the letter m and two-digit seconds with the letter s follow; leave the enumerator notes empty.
7h07
